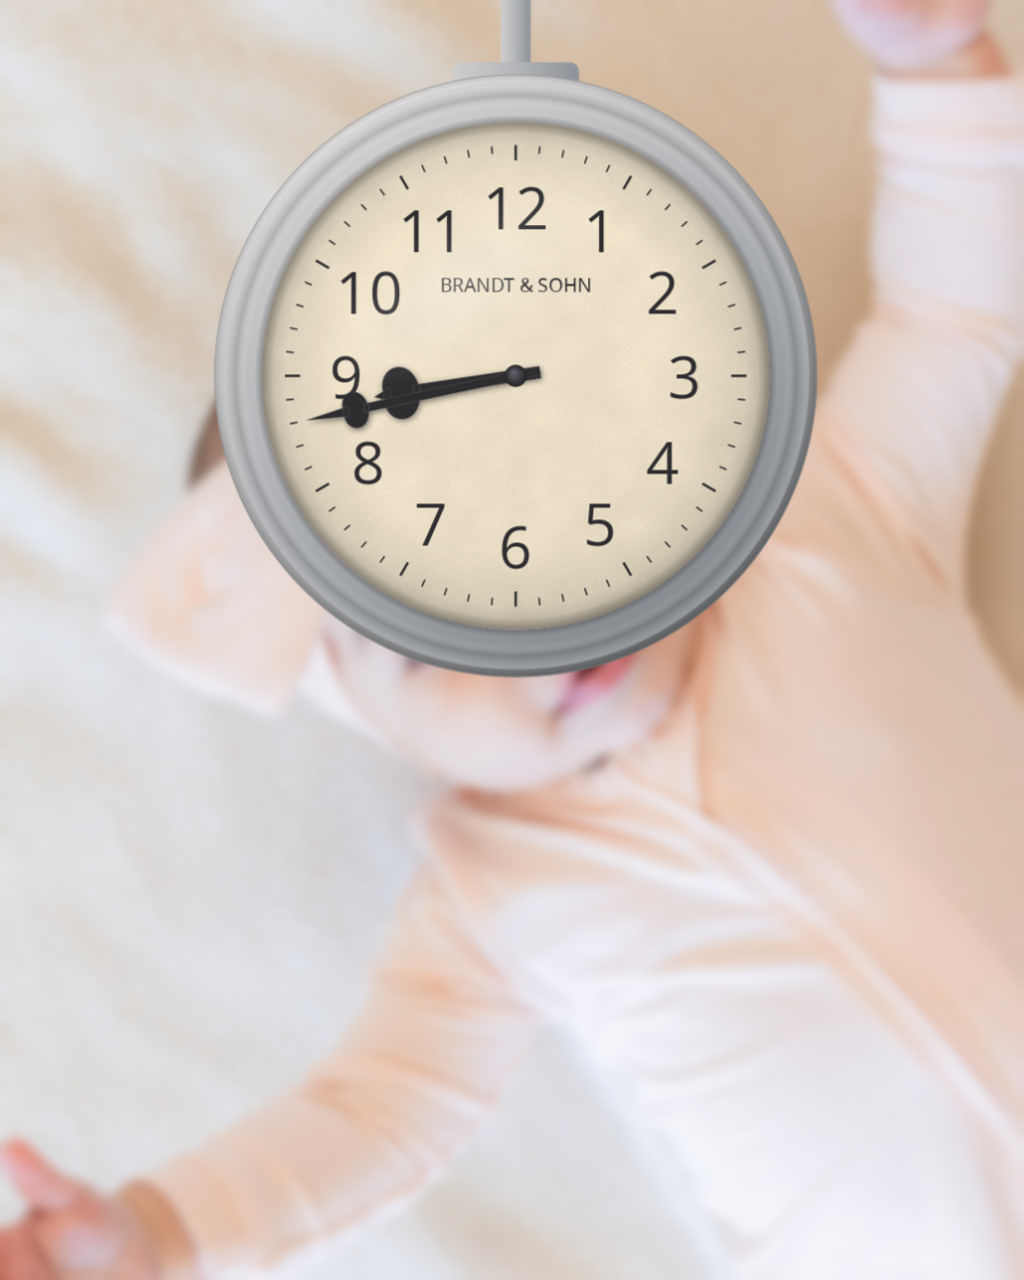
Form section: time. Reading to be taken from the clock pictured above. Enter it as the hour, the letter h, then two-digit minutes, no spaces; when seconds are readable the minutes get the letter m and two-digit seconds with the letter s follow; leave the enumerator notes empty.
8h43
